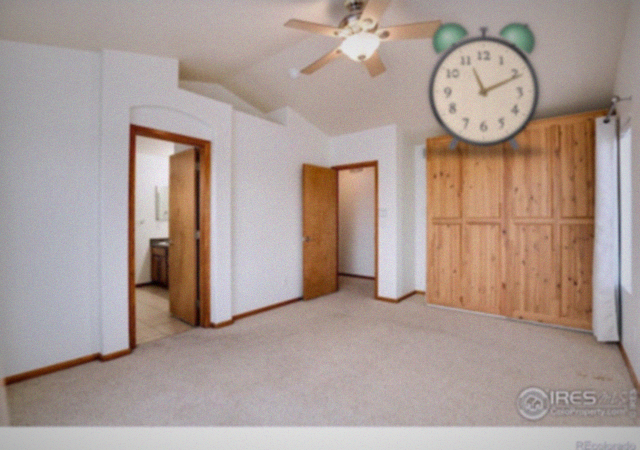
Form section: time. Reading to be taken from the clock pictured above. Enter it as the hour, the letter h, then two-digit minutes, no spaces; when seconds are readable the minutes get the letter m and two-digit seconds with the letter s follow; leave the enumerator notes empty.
11h11
